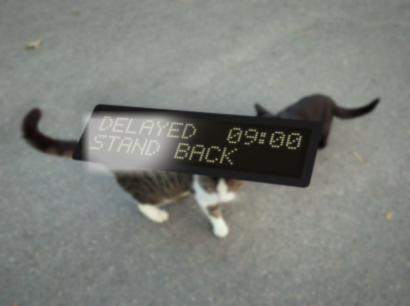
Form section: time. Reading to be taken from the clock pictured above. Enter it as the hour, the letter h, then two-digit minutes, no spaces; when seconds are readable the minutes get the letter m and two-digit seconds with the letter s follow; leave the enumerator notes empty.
9h00
